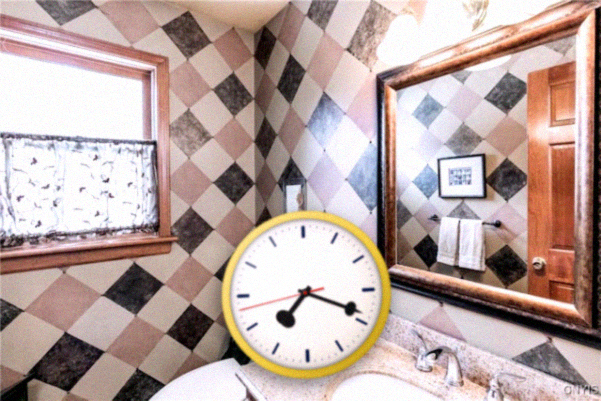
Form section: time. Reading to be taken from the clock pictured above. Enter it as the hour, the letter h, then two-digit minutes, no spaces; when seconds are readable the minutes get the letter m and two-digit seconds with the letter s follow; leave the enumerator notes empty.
7h18m43s
